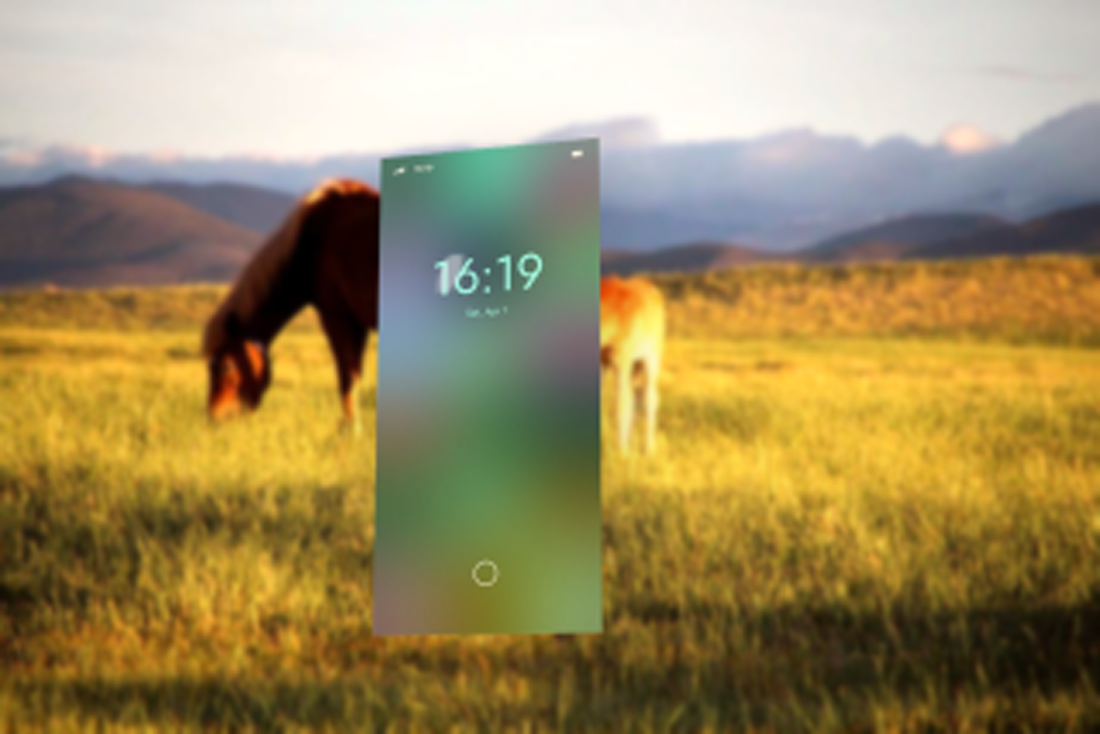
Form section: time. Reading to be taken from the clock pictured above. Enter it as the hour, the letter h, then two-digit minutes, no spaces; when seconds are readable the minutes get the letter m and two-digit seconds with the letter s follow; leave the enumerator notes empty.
16h19
